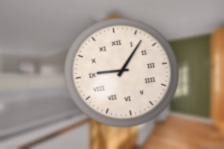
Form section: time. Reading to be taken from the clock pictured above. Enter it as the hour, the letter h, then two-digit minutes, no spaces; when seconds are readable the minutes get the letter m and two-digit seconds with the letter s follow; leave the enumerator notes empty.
9h07
